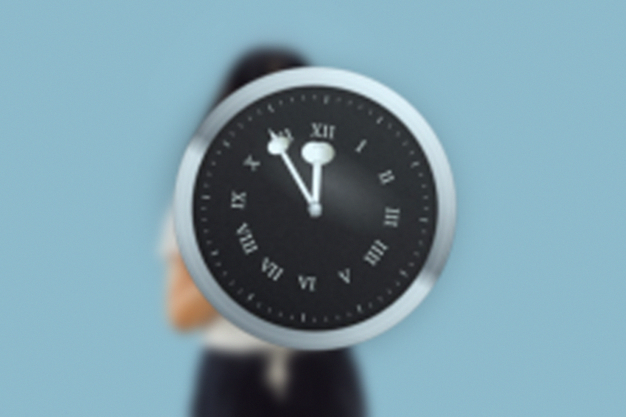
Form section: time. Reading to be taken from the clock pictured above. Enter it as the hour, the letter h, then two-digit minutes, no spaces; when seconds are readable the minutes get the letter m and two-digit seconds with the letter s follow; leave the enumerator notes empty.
11h54
